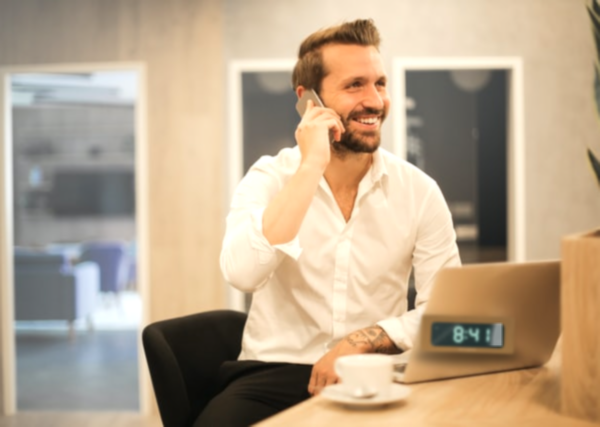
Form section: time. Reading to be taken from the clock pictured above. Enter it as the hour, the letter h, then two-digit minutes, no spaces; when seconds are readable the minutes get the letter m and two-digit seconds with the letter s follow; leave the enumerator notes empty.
8h41
